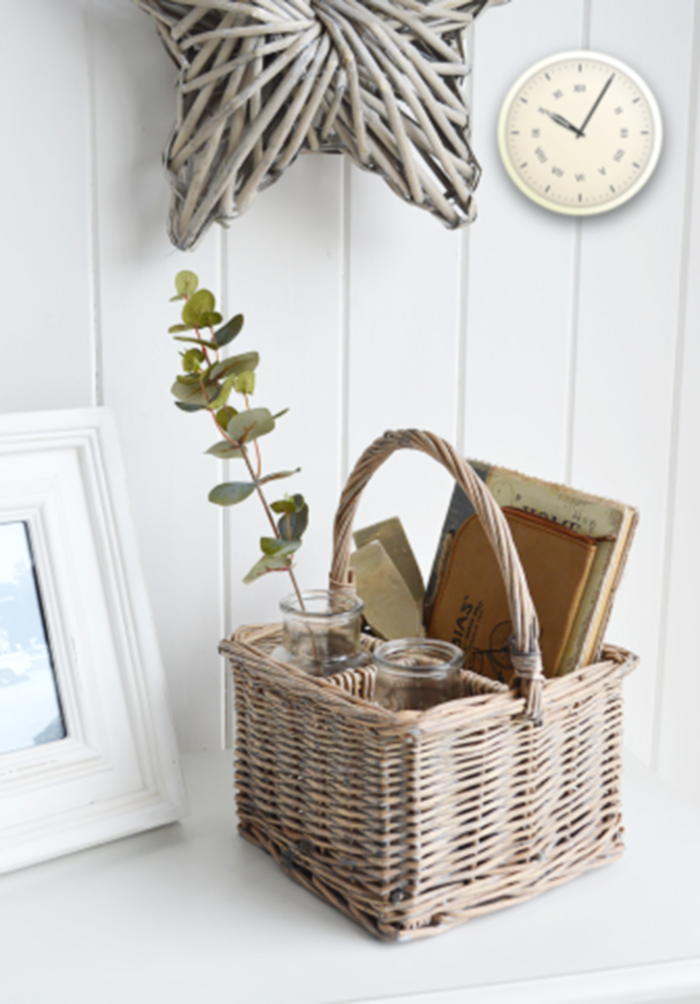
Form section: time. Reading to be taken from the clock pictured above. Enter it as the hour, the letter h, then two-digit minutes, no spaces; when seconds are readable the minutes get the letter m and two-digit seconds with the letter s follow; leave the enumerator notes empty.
10h05
